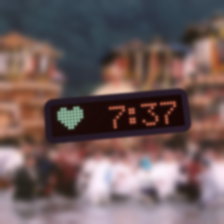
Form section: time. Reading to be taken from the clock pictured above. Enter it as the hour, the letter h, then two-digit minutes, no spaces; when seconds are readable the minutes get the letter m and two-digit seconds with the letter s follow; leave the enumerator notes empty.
7h37
